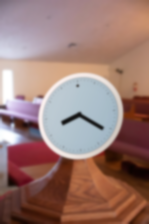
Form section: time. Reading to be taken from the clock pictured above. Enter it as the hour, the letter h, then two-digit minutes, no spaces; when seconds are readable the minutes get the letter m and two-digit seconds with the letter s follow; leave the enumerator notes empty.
8h21
